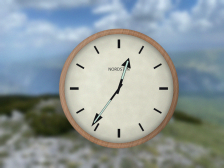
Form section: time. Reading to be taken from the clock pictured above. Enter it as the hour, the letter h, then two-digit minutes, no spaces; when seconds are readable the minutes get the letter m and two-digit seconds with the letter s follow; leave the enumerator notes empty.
12h36
